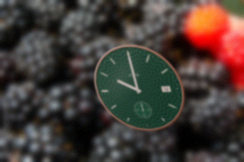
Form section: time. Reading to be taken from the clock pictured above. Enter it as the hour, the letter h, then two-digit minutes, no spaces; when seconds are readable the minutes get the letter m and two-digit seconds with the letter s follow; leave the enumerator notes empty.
10h00
